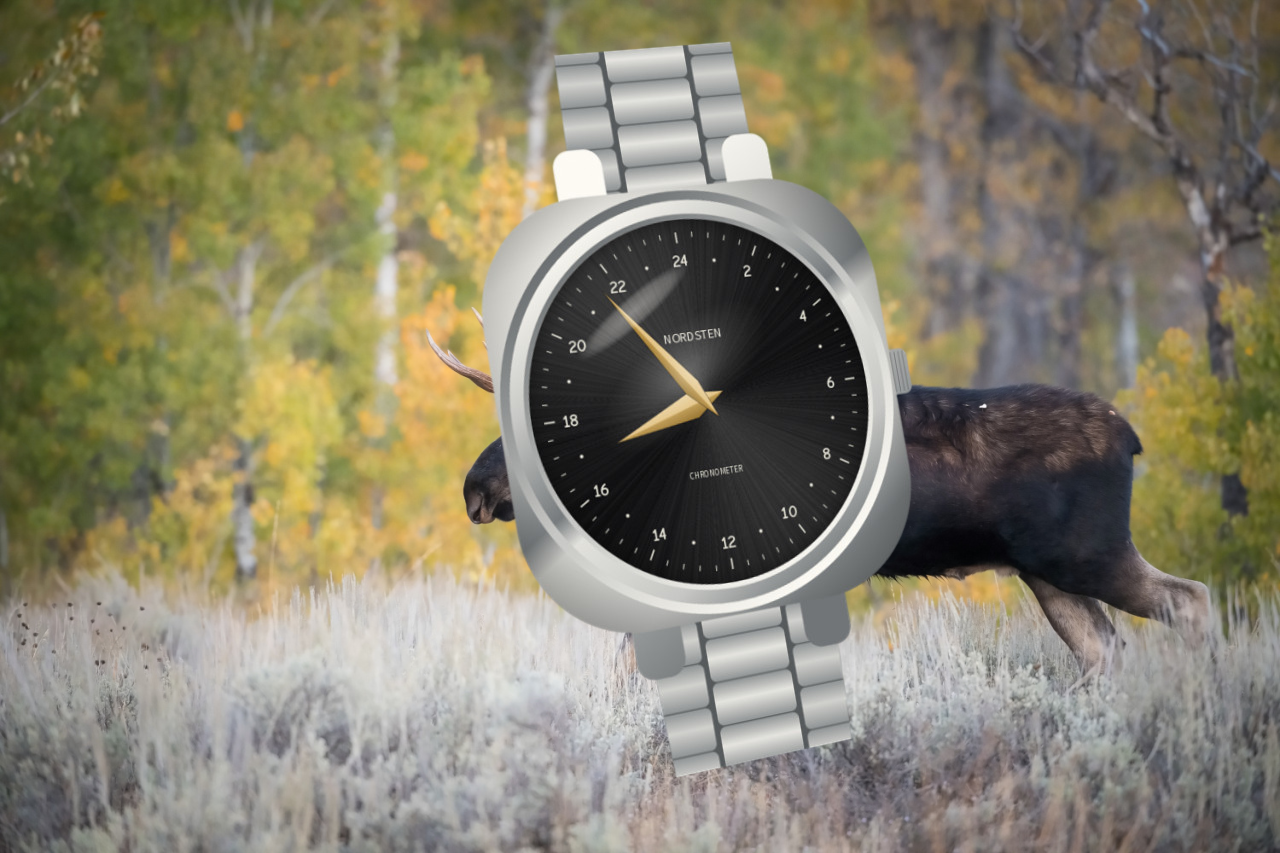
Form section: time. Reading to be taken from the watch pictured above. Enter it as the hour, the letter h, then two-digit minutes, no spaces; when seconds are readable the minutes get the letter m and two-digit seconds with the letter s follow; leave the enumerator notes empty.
16h54
